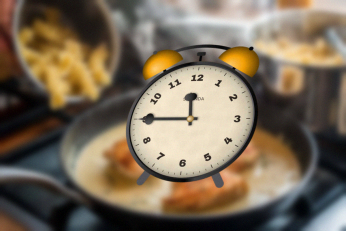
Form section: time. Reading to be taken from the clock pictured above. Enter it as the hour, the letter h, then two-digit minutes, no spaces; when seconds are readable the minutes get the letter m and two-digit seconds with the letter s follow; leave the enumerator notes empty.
11h45
